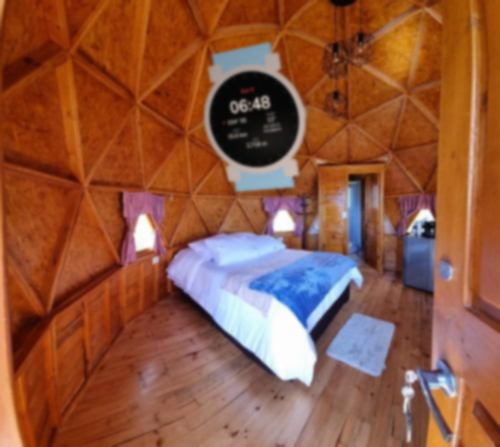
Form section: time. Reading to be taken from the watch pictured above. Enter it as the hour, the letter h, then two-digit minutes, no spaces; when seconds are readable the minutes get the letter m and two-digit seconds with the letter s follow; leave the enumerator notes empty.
6h48
